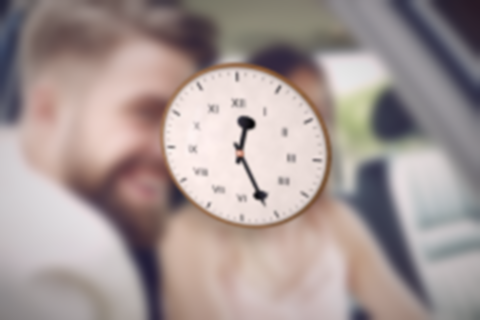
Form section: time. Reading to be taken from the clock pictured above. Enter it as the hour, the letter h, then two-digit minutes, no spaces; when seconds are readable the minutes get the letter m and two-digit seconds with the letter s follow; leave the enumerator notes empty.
12h26
